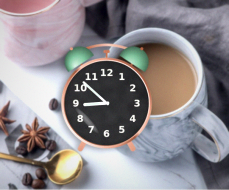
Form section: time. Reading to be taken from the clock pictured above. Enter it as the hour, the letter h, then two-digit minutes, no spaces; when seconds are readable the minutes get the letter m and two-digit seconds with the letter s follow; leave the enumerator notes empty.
8h52
